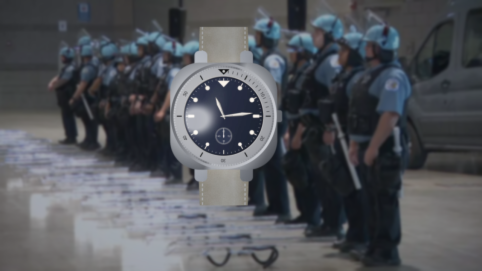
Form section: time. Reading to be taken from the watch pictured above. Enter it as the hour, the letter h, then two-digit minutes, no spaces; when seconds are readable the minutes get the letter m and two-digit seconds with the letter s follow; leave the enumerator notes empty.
11h14
